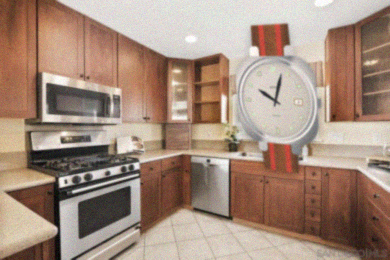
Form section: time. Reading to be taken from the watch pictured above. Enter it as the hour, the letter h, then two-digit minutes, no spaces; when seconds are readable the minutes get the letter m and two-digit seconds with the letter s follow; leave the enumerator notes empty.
10h03
